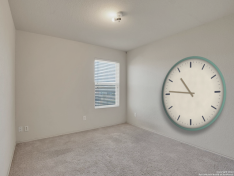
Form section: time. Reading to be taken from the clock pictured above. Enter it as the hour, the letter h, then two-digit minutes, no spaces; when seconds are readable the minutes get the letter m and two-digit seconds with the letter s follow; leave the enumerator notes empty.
10h46
